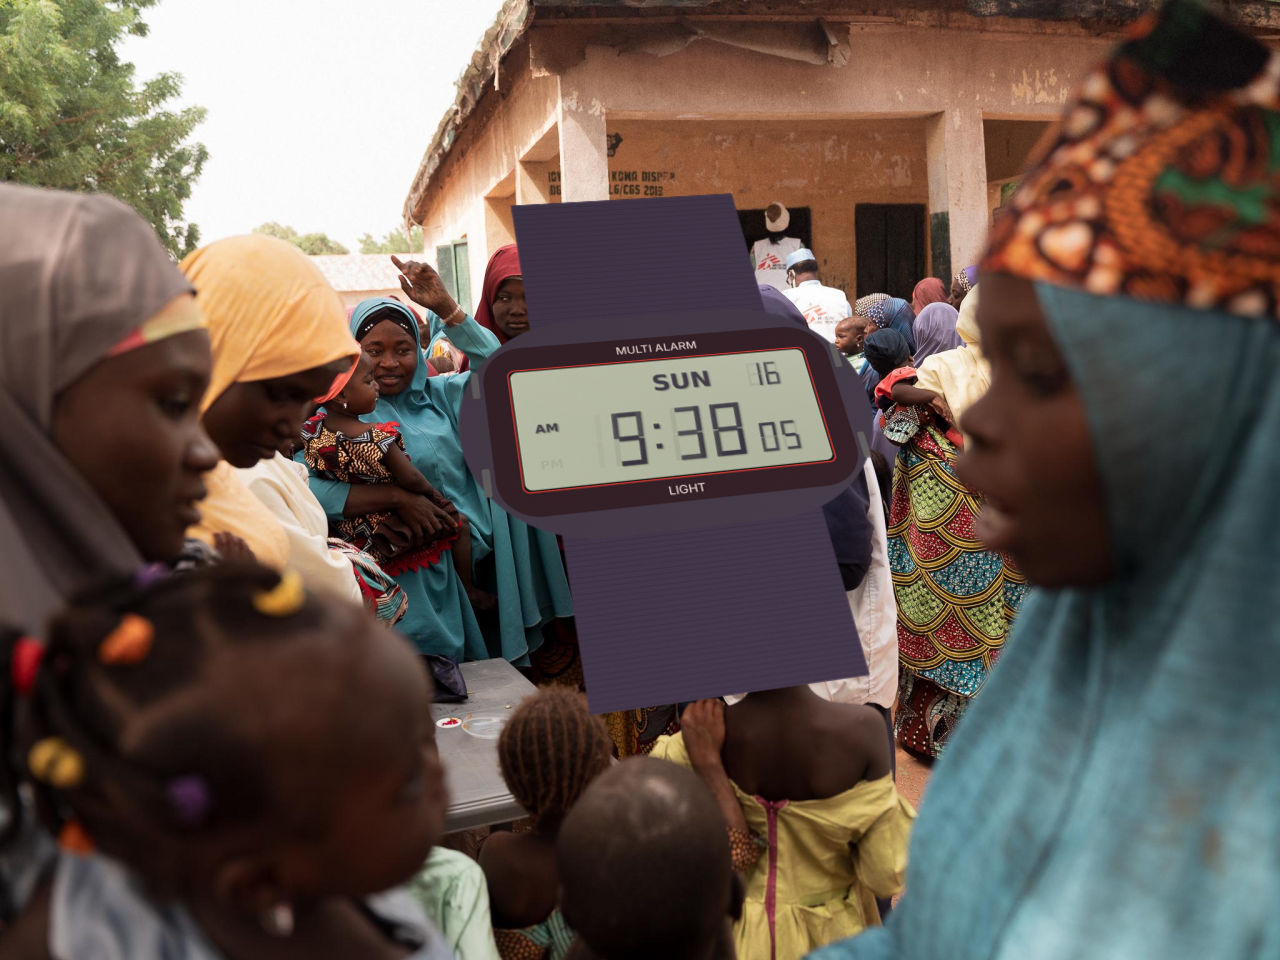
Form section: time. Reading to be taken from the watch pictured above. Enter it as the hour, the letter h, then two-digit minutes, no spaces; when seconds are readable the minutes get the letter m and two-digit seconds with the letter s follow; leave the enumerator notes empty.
9h38m05s
